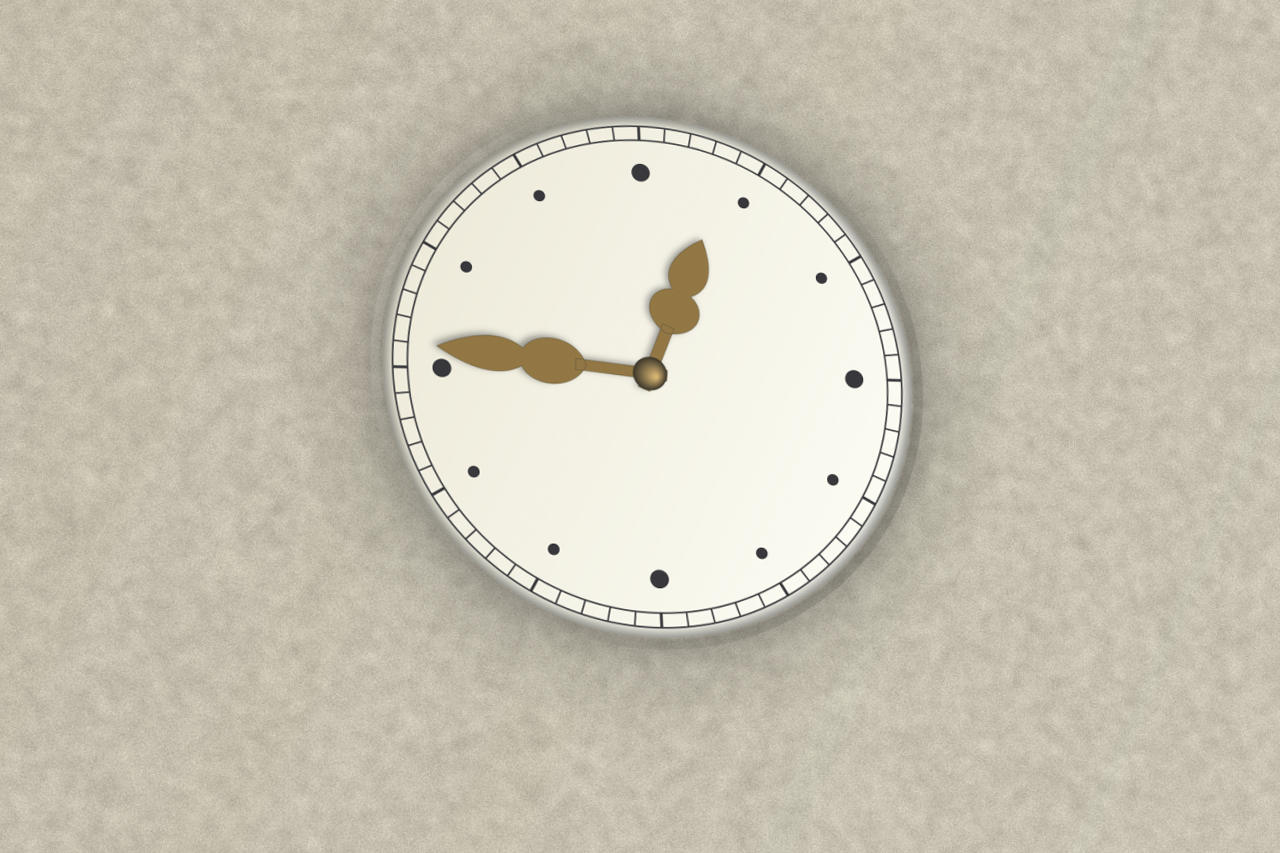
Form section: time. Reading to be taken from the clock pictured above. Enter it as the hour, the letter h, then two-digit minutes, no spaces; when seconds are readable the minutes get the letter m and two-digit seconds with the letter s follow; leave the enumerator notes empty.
12h46
